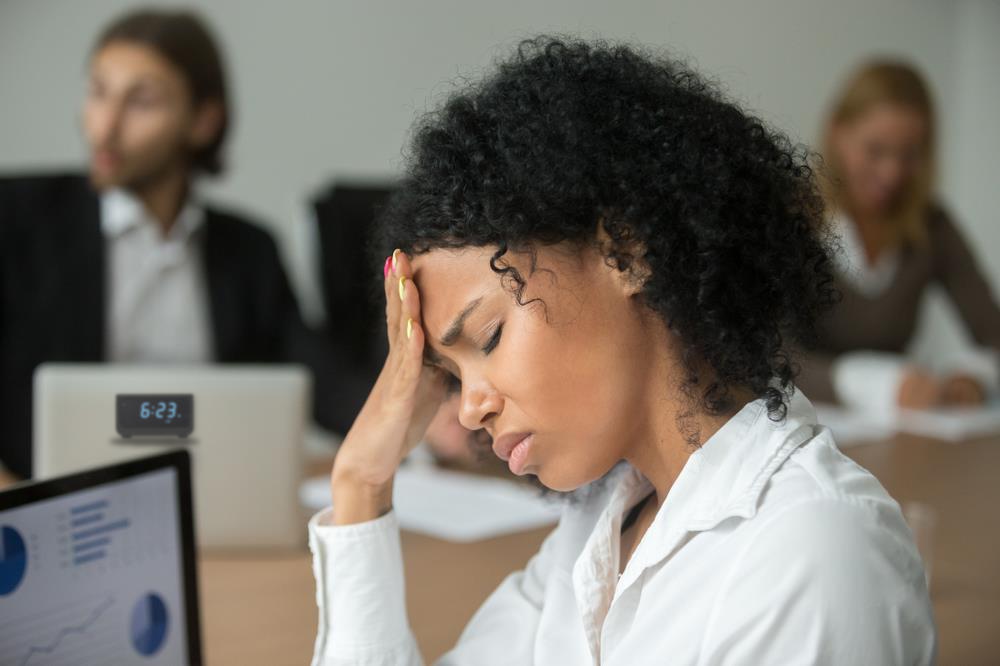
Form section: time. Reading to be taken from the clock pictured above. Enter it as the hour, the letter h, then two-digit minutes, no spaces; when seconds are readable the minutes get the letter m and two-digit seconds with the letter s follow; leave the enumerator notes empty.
6h23
